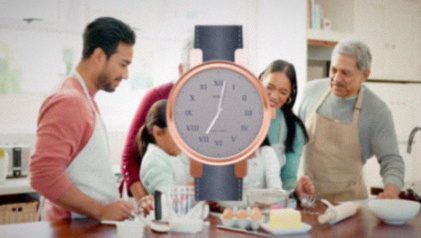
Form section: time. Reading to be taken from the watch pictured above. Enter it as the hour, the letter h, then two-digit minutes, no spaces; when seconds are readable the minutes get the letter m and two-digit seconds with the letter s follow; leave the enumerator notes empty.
7h02
